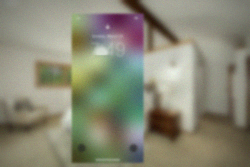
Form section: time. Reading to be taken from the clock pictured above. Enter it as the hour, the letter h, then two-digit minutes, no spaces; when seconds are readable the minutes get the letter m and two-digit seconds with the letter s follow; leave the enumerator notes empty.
7h49
